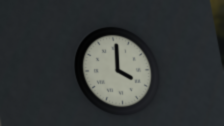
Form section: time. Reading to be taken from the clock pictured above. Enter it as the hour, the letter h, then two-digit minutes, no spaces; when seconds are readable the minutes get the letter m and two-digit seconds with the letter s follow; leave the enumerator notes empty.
4h01
